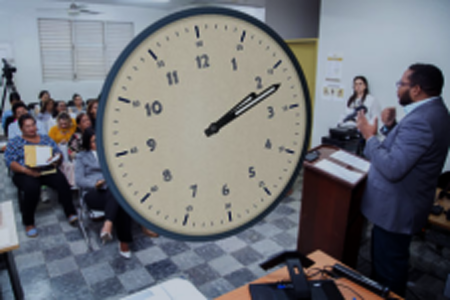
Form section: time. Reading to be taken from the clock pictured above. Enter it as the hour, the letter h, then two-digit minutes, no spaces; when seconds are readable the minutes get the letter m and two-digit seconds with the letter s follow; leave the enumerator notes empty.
2h12
